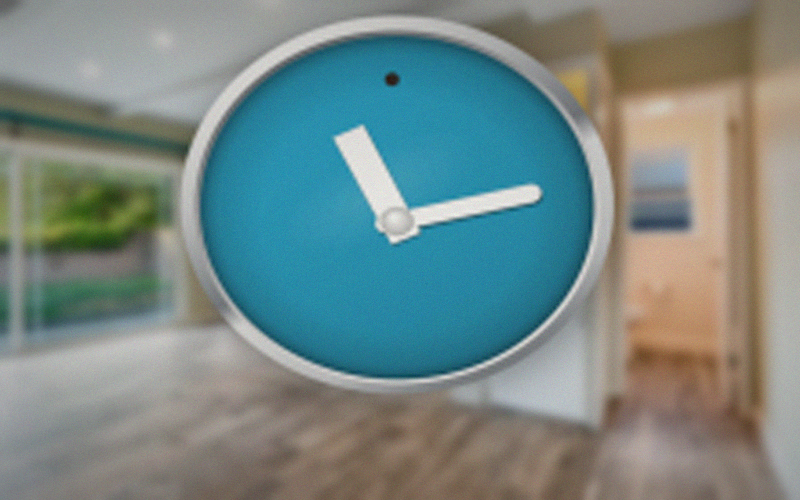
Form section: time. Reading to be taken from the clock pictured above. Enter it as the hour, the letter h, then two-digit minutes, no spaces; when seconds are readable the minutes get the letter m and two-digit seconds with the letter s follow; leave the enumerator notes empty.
11h13
